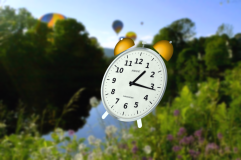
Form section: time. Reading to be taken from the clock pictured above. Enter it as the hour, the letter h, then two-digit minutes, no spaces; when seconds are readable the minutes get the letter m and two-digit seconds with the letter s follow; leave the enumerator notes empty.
1h16
